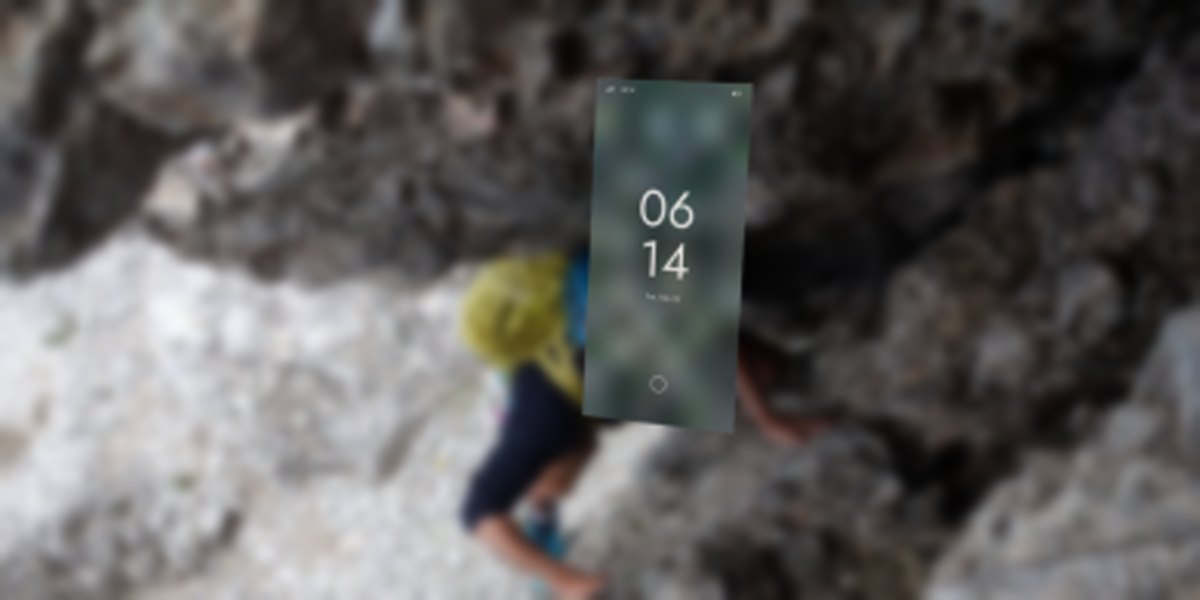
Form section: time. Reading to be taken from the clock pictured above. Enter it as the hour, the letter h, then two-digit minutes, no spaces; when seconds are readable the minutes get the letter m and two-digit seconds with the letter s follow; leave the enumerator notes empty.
6h14
